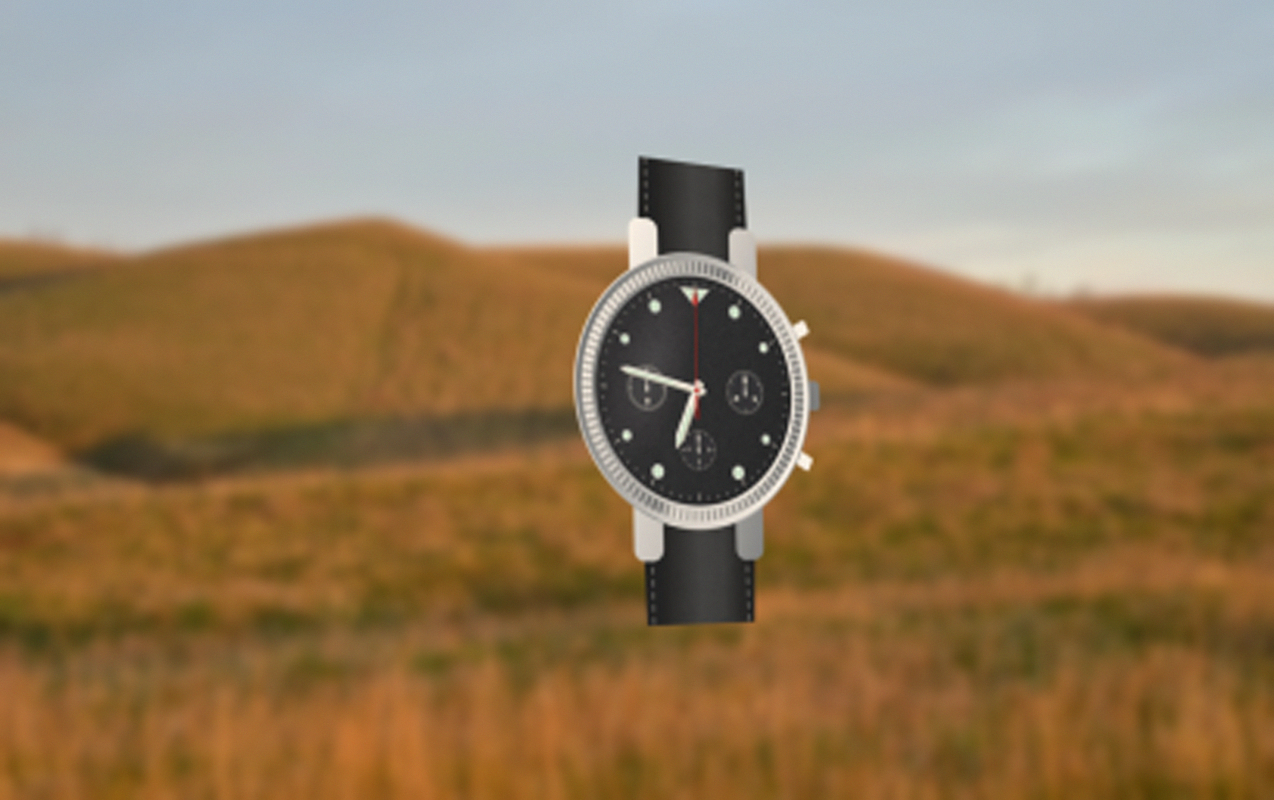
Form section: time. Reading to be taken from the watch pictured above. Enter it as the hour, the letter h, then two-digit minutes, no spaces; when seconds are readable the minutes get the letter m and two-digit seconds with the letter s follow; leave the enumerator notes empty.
6h47
